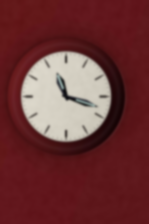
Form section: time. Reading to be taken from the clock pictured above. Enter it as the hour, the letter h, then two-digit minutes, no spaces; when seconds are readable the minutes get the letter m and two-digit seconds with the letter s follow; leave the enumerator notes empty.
11h18
